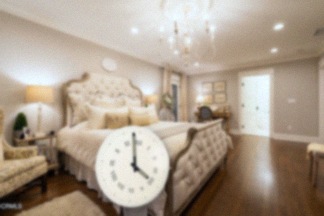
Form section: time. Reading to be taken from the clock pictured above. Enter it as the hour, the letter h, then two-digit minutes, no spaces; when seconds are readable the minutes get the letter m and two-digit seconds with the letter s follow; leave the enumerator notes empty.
3h58
